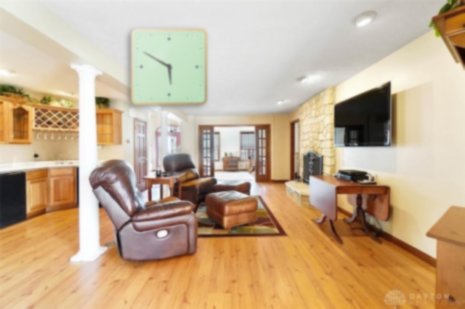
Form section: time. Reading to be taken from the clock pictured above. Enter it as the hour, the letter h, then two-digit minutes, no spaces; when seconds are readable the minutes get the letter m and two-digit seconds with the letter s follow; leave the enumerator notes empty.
5h50
